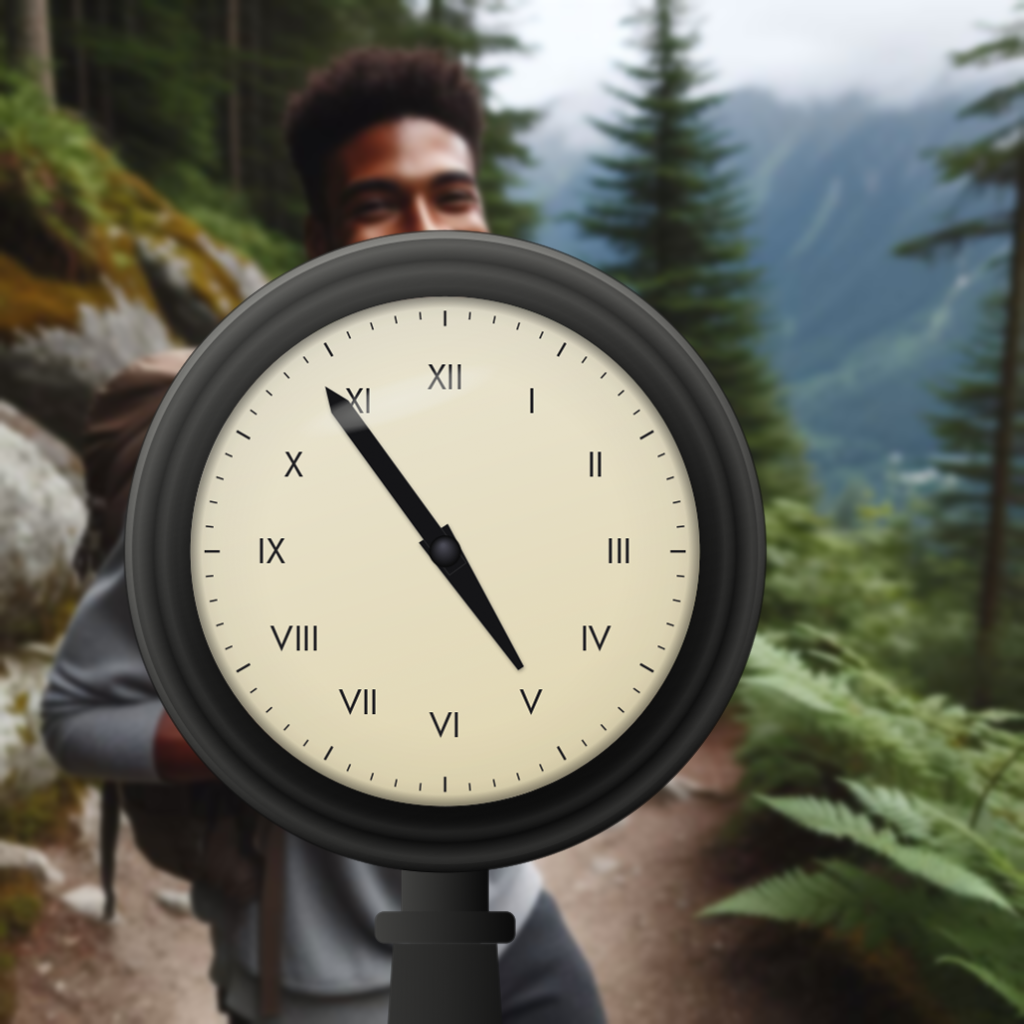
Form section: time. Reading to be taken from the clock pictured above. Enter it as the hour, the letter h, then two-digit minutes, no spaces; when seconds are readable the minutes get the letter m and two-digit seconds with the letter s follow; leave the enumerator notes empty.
4h54
